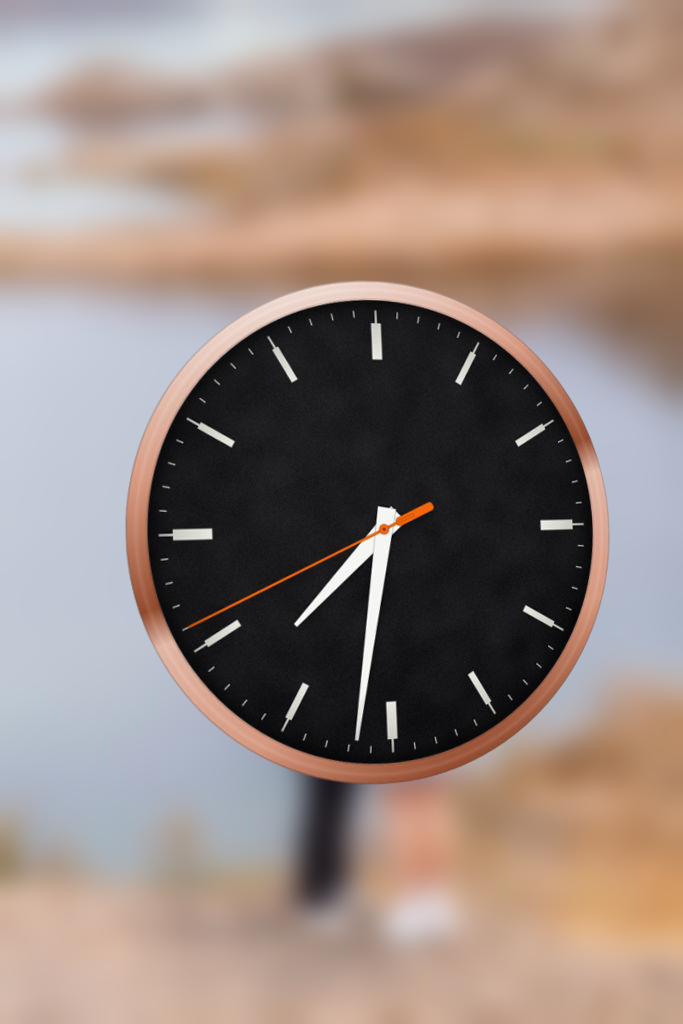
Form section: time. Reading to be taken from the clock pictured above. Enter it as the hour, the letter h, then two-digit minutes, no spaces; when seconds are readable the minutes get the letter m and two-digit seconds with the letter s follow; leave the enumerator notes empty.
7h31m41s
